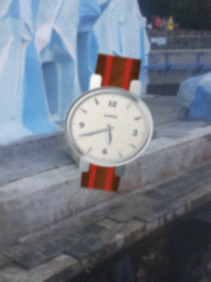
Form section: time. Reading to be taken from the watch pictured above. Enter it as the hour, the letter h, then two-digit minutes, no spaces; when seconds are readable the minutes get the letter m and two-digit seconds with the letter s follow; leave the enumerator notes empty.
5h41
